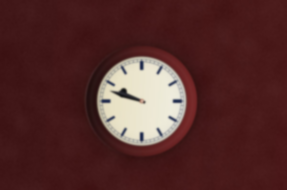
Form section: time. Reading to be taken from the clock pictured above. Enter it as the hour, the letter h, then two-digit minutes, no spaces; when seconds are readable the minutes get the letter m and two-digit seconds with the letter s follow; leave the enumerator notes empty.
9h48
